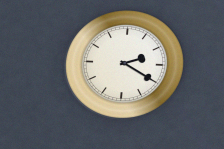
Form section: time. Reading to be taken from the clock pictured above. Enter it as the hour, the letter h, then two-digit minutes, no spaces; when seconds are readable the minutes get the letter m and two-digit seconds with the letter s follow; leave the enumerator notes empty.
2h20
